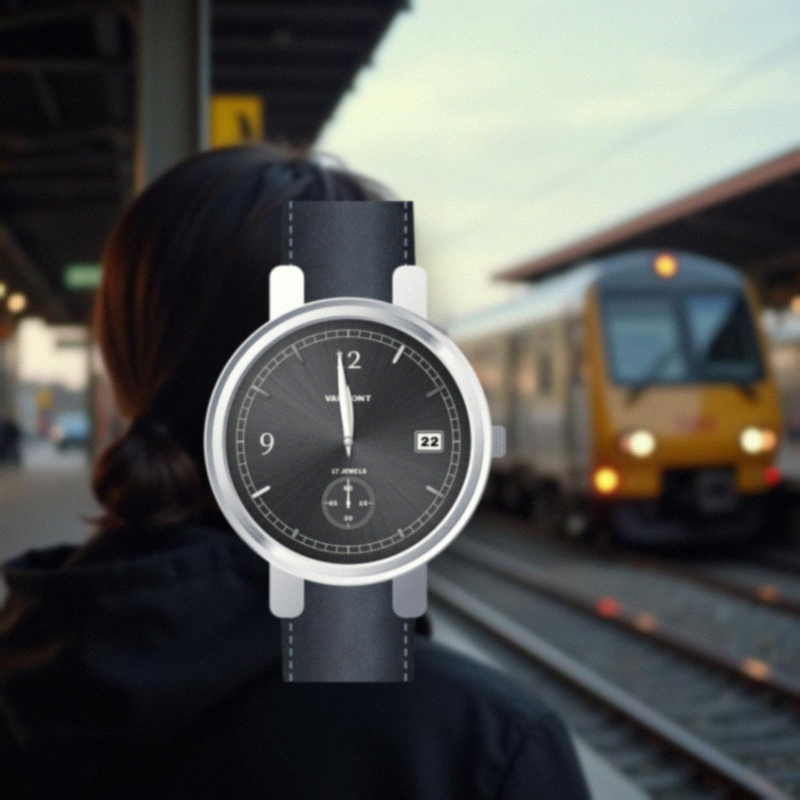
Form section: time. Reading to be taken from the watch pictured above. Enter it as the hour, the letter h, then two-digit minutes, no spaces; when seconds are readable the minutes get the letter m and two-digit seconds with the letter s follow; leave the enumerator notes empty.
11h59
